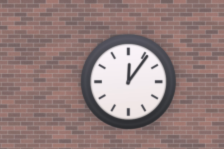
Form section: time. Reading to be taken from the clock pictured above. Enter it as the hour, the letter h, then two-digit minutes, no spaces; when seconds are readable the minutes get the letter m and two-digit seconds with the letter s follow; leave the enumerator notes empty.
12h06
